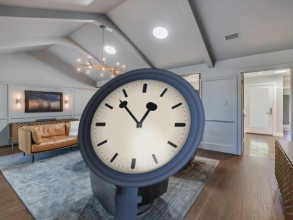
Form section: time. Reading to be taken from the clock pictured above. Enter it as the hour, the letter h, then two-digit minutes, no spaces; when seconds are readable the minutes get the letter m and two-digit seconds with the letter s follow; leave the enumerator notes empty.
12h53
